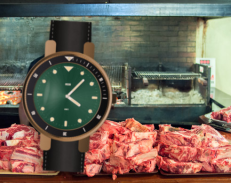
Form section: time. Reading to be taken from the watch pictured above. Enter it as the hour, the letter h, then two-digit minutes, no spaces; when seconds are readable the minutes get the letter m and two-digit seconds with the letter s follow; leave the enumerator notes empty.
4h07
